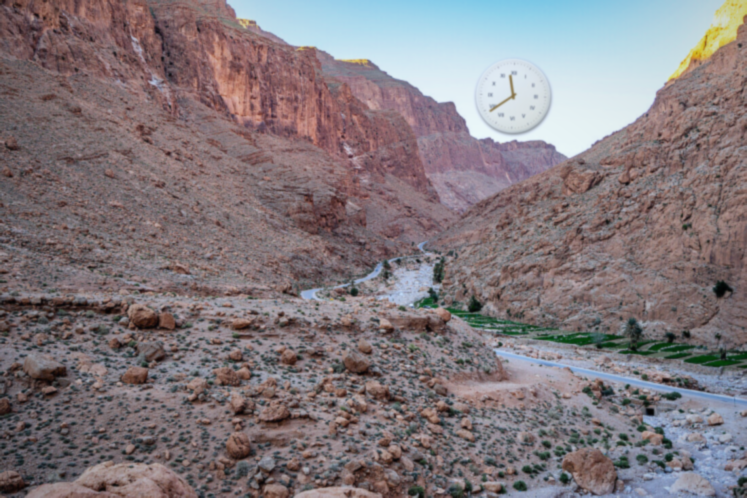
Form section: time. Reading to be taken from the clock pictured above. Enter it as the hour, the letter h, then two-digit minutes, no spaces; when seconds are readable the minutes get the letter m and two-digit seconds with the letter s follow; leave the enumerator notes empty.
11h39
